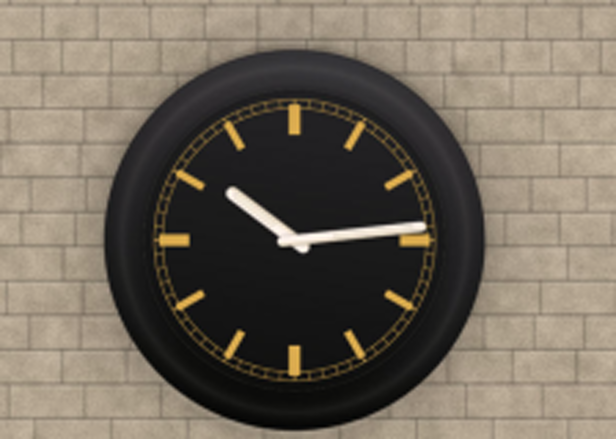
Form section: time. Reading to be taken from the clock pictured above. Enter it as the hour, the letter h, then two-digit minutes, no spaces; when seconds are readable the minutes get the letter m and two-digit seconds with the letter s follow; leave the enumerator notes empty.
10h14
